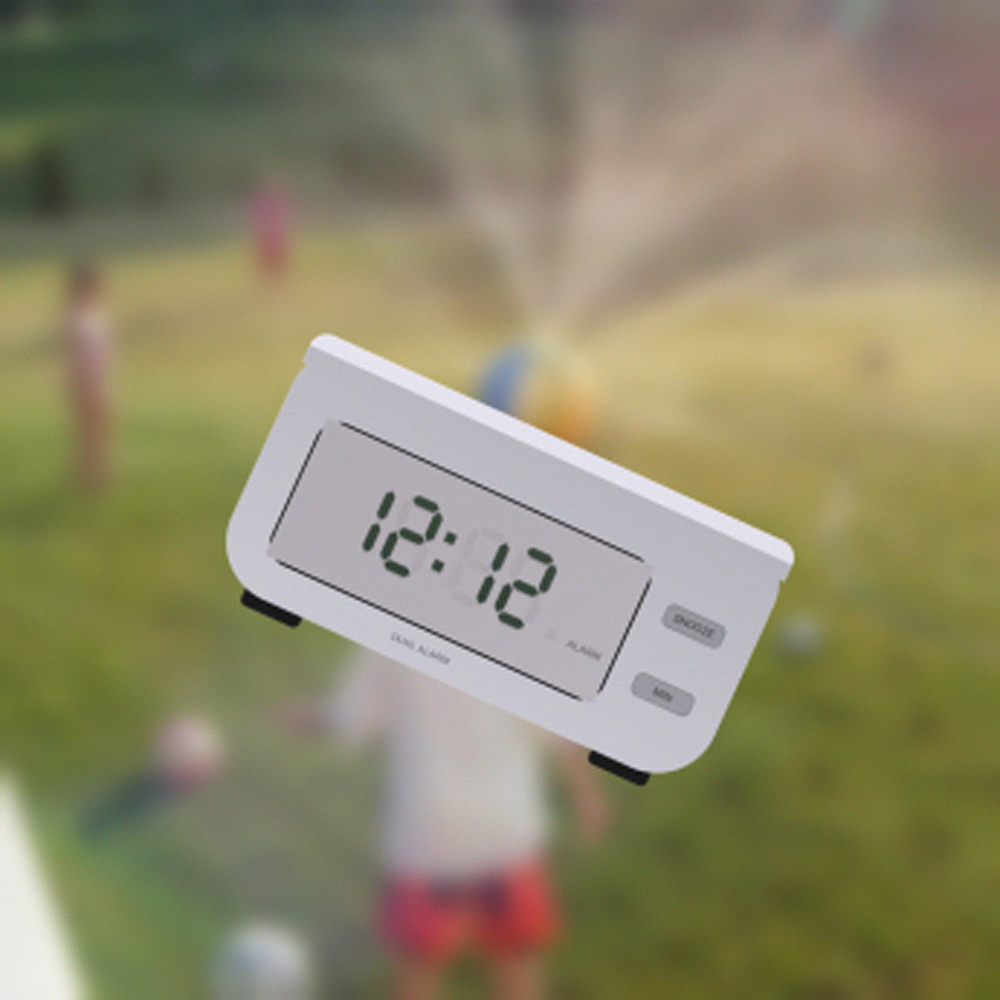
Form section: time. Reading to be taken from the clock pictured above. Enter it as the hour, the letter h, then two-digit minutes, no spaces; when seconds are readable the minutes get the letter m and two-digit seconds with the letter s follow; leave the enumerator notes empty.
12h12
